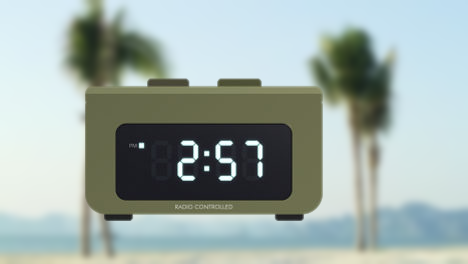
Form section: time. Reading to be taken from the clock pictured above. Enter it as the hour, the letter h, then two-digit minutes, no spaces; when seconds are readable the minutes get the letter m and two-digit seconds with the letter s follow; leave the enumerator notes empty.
2h57
